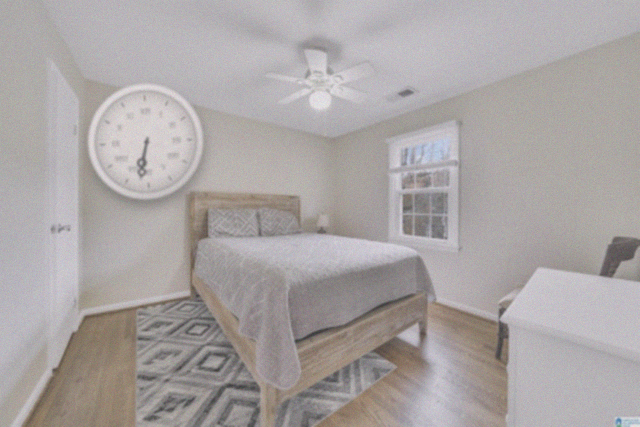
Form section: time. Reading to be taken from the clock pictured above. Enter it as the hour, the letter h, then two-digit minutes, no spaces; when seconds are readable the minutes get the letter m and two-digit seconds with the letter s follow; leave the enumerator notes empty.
6h32
